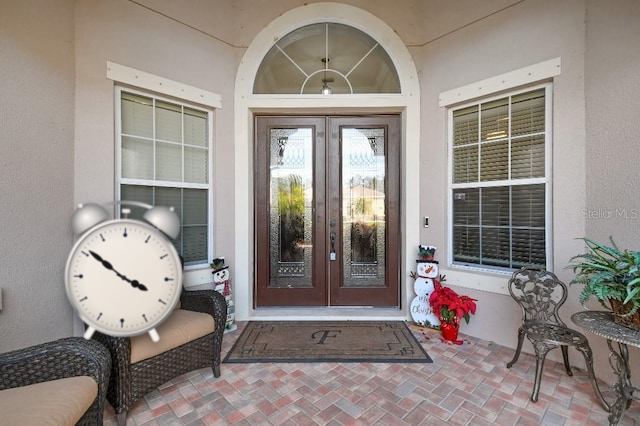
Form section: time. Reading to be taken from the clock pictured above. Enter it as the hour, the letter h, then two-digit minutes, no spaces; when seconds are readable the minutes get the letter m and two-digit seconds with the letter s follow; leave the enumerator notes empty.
3h51
